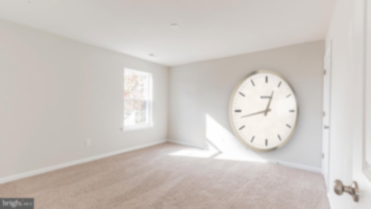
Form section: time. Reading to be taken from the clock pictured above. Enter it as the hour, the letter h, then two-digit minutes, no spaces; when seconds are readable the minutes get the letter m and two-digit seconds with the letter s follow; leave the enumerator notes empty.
12h43
